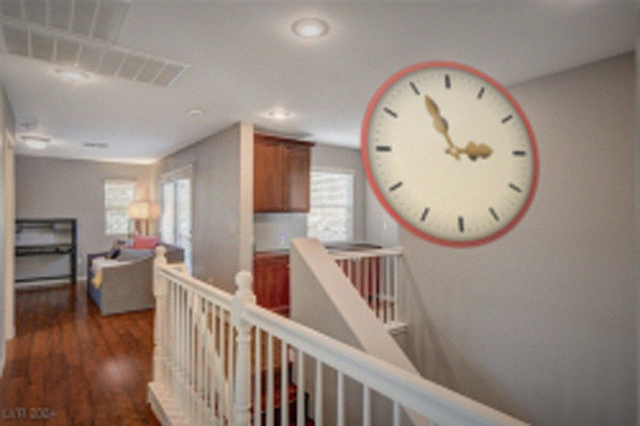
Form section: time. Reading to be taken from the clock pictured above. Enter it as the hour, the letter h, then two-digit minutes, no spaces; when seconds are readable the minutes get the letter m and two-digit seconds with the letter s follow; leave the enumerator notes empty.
2h56
